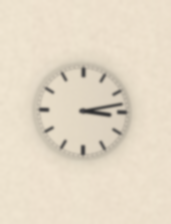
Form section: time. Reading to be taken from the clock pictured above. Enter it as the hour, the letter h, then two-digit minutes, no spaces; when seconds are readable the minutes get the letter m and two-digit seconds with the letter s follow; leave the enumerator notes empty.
3h13
